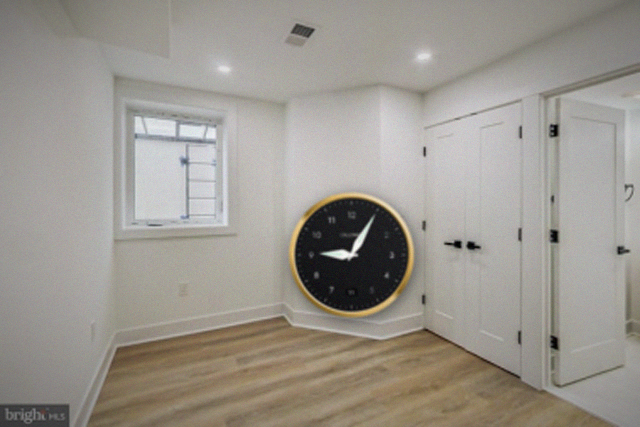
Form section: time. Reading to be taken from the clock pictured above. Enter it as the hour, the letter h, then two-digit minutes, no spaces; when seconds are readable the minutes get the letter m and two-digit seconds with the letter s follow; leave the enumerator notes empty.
9h05
